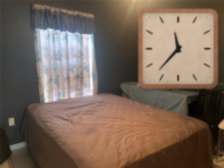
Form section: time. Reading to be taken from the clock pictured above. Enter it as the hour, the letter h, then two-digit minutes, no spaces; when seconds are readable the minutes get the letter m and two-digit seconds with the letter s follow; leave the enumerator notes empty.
11h37
